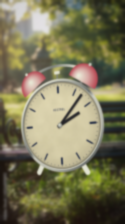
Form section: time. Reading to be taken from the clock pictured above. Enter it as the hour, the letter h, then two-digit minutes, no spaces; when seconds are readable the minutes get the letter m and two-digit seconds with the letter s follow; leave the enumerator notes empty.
2h07
